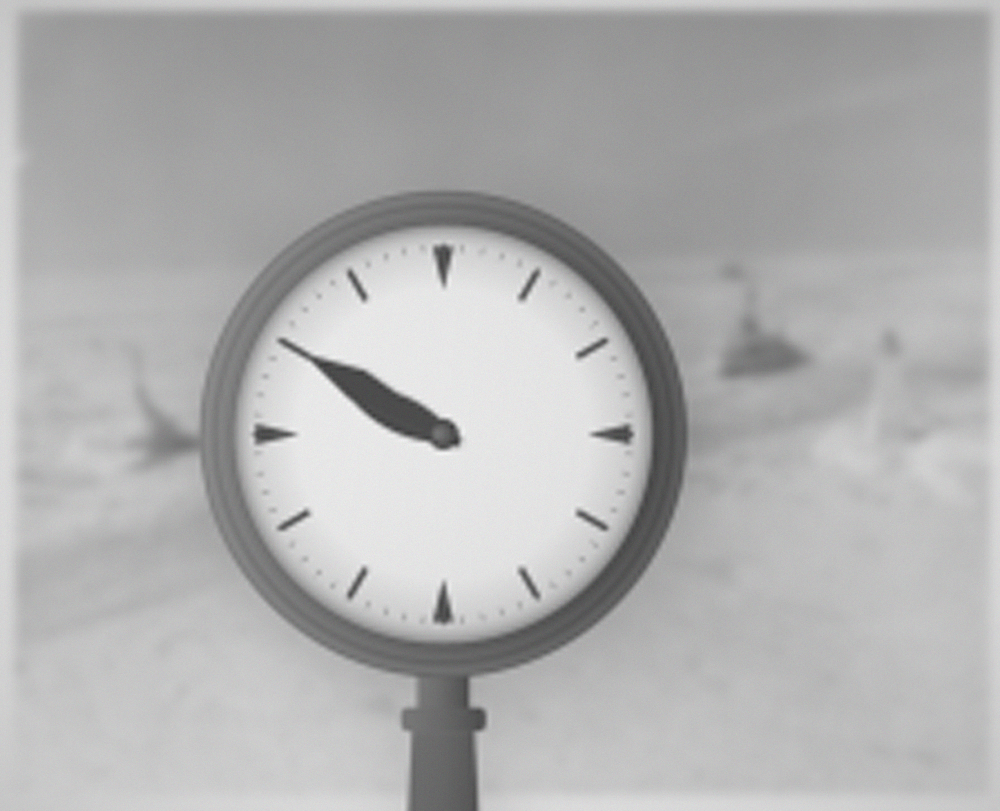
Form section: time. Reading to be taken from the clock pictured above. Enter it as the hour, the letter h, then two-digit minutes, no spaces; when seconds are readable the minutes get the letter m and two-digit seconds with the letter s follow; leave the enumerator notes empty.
9h50
